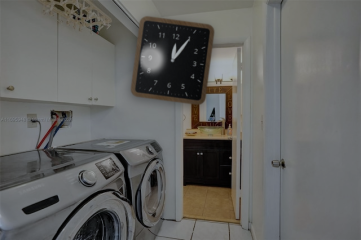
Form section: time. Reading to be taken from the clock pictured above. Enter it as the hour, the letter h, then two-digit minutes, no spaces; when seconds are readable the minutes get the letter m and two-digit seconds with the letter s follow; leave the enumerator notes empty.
12h05
